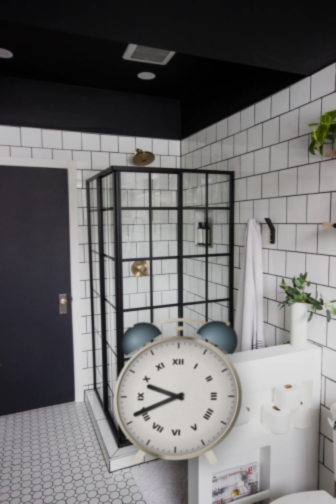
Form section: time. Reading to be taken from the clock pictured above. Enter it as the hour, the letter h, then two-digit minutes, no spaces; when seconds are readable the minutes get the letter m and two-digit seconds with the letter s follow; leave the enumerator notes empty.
9h41
